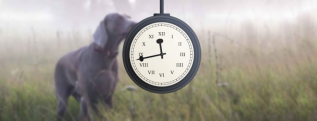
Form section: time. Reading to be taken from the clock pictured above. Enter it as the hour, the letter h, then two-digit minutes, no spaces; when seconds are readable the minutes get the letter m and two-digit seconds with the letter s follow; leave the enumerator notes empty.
11h43
